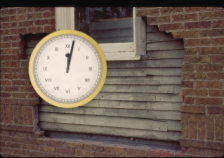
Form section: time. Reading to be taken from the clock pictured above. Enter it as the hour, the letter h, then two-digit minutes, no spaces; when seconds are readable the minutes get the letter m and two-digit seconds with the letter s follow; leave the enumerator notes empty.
12h02
